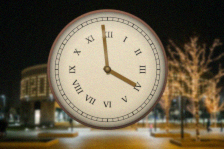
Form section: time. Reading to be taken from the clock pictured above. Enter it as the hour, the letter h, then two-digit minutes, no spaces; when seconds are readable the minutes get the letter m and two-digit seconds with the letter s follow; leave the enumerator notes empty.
3h59
